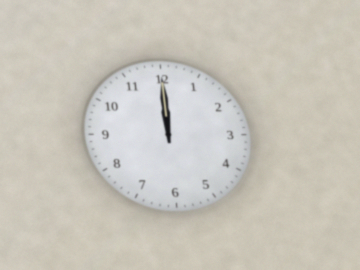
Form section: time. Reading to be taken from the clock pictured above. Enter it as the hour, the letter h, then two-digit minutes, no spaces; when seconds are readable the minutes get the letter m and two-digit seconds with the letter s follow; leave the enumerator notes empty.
12h00
